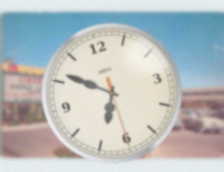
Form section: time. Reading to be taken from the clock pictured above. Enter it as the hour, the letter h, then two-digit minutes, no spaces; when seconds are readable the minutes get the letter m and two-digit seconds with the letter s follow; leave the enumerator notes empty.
6h51m30s
